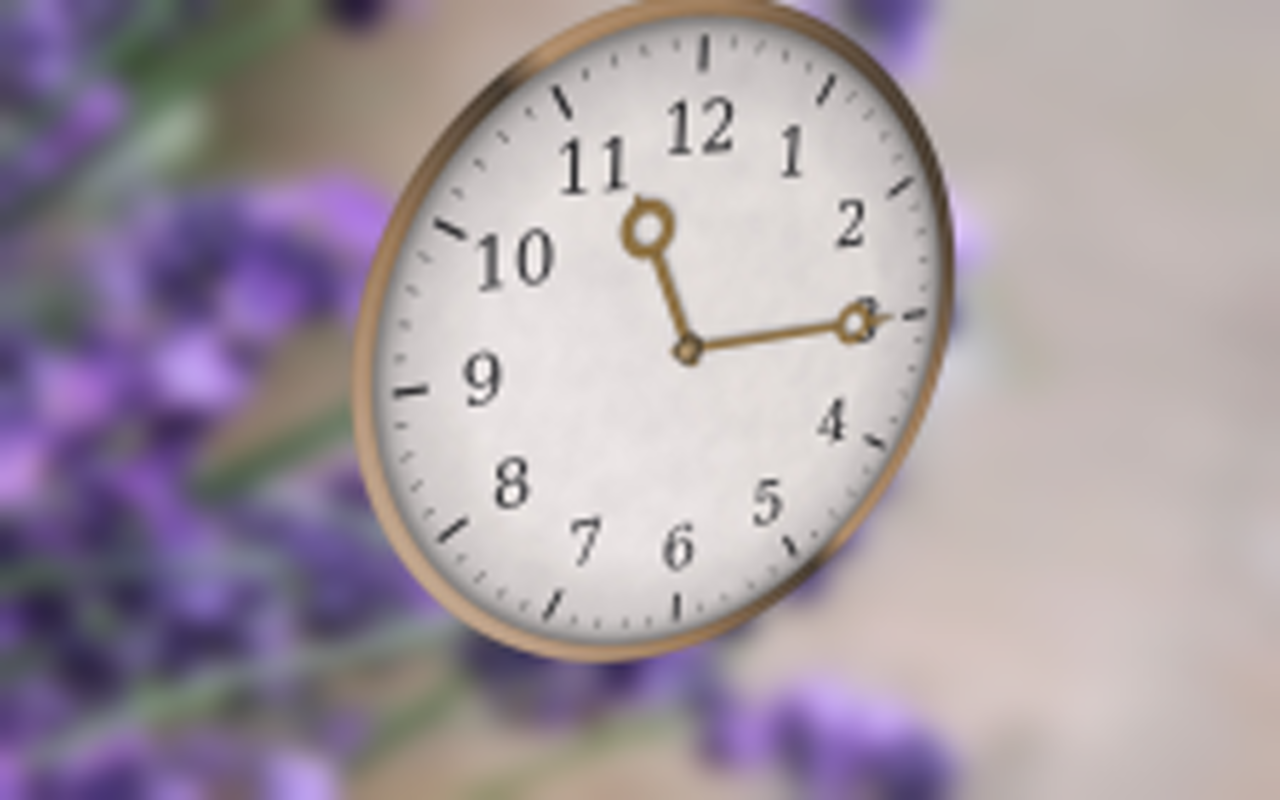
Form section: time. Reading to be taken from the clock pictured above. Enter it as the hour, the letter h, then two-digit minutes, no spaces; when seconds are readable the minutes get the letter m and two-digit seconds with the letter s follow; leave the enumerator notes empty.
11h15
